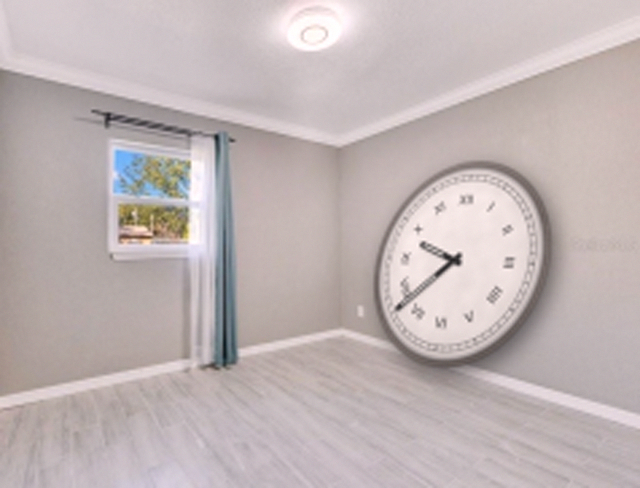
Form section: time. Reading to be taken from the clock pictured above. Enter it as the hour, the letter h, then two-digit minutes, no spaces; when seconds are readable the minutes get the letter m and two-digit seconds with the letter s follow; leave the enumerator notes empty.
9h38
